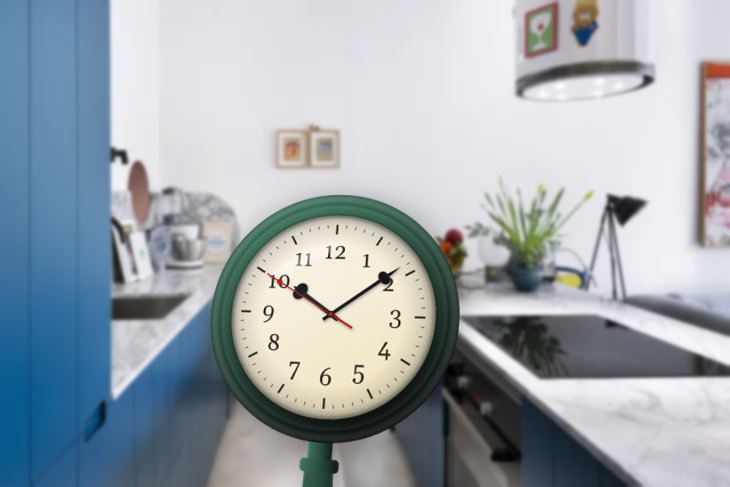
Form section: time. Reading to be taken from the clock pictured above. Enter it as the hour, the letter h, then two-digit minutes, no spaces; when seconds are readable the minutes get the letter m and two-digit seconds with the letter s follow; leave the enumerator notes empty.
10h08m50s
